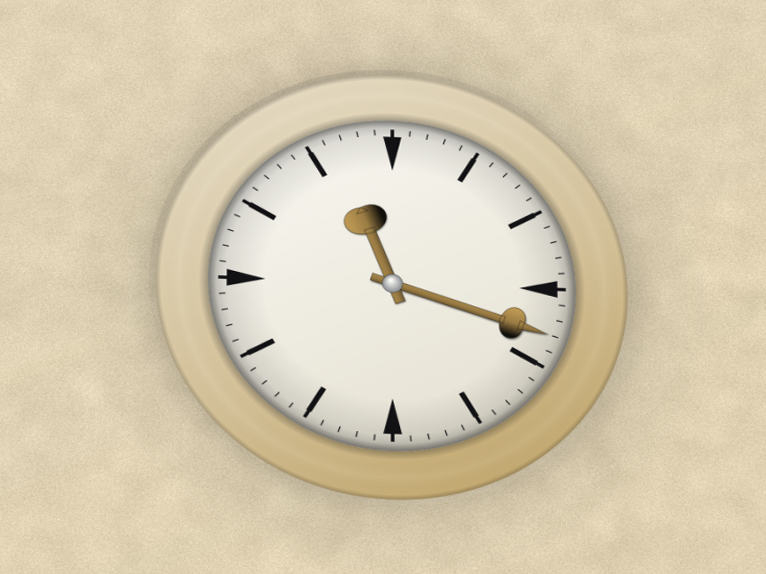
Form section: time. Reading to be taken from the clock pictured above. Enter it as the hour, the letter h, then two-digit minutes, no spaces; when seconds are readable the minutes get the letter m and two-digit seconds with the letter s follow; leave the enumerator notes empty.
11h18
